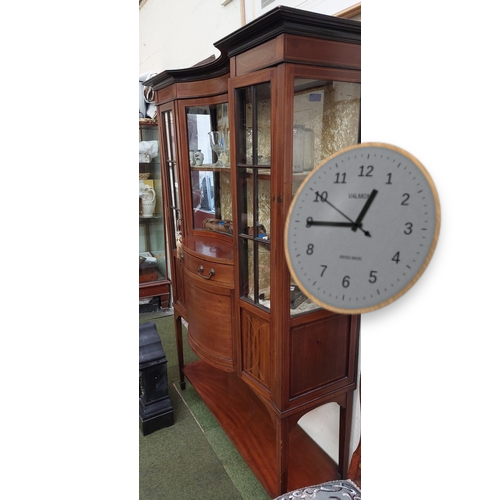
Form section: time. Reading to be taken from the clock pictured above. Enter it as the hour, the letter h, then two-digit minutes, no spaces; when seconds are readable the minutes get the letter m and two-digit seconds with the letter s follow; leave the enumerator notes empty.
12h44m50s
